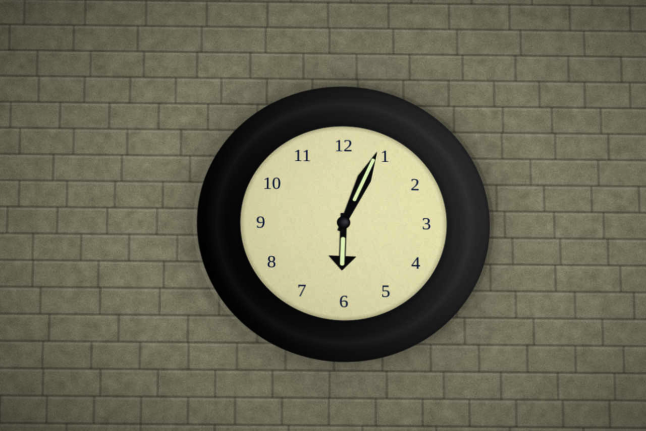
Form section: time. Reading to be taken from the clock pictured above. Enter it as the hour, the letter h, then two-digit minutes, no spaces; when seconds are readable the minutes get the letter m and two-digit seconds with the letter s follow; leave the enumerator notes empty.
6h04
